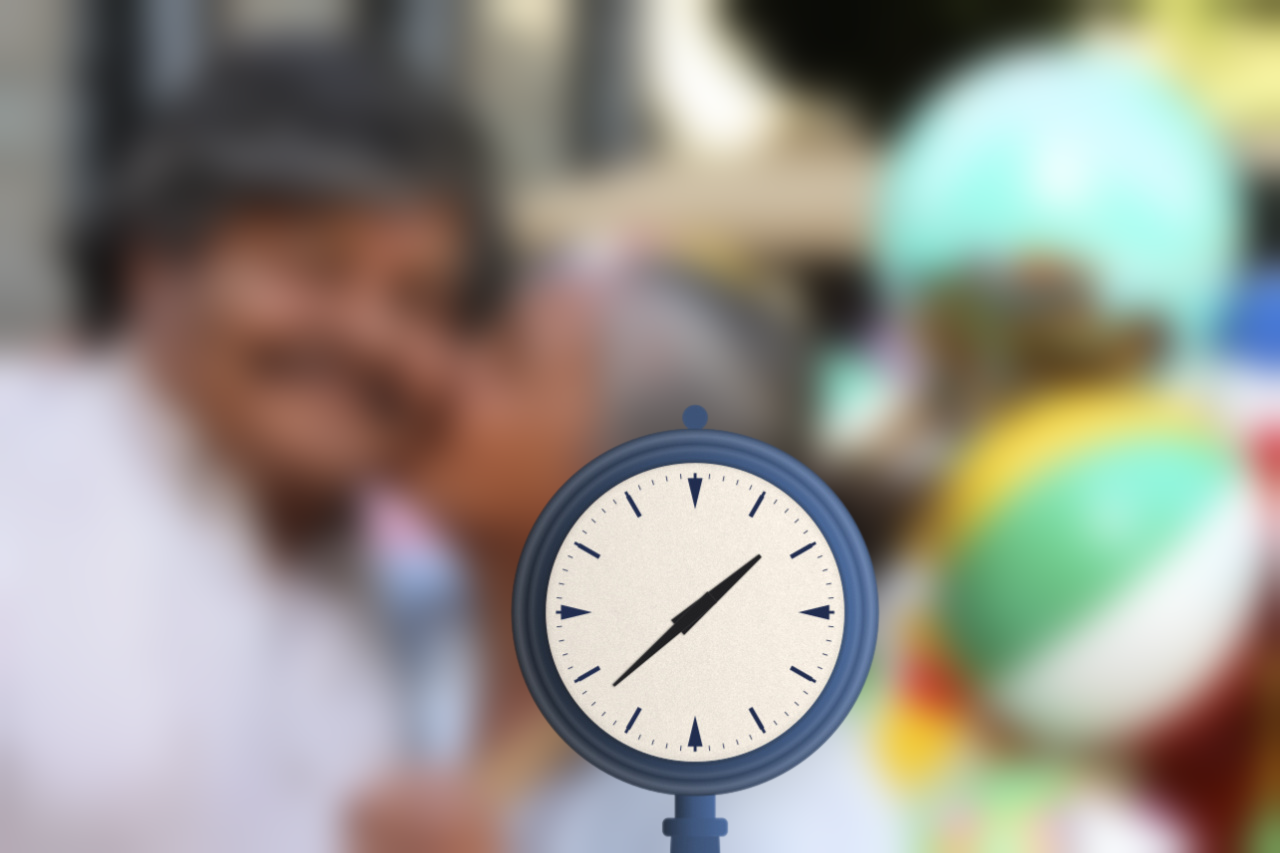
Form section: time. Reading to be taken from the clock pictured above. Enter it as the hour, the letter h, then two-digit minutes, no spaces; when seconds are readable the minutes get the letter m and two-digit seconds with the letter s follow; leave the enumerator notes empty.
1h38
